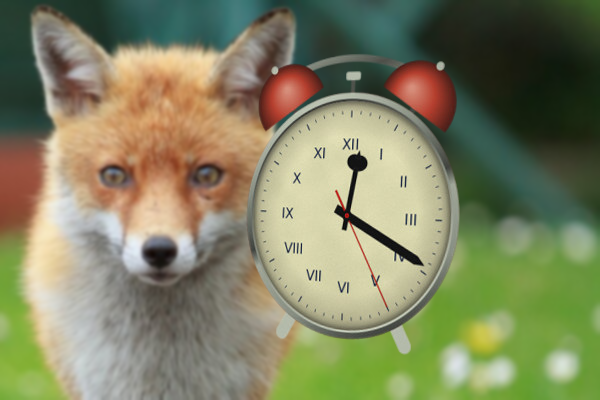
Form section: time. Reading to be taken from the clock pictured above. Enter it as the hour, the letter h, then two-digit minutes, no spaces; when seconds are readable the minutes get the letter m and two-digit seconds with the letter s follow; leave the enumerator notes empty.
12h19m25s
